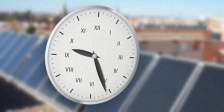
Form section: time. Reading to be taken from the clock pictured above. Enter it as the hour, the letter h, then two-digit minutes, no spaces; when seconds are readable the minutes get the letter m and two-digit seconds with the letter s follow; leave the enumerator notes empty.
9h26
